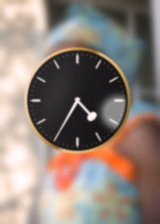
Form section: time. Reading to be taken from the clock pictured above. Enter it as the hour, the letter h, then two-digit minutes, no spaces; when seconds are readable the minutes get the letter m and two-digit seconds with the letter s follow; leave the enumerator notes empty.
4h35
